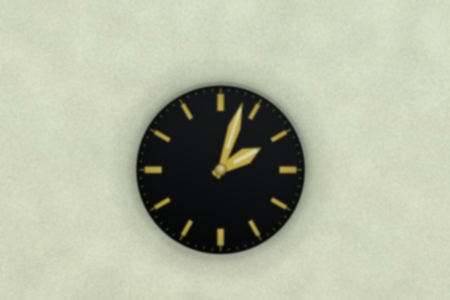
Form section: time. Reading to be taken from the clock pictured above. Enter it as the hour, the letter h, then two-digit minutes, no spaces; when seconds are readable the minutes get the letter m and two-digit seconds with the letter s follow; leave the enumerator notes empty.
2h03
